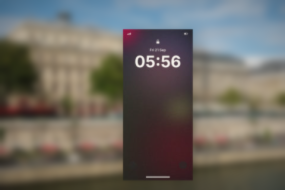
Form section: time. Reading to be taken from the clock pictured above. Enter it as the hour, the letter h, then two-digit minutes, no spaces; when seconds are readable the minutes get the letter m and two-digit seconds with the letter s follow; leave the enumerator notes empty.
5h56
